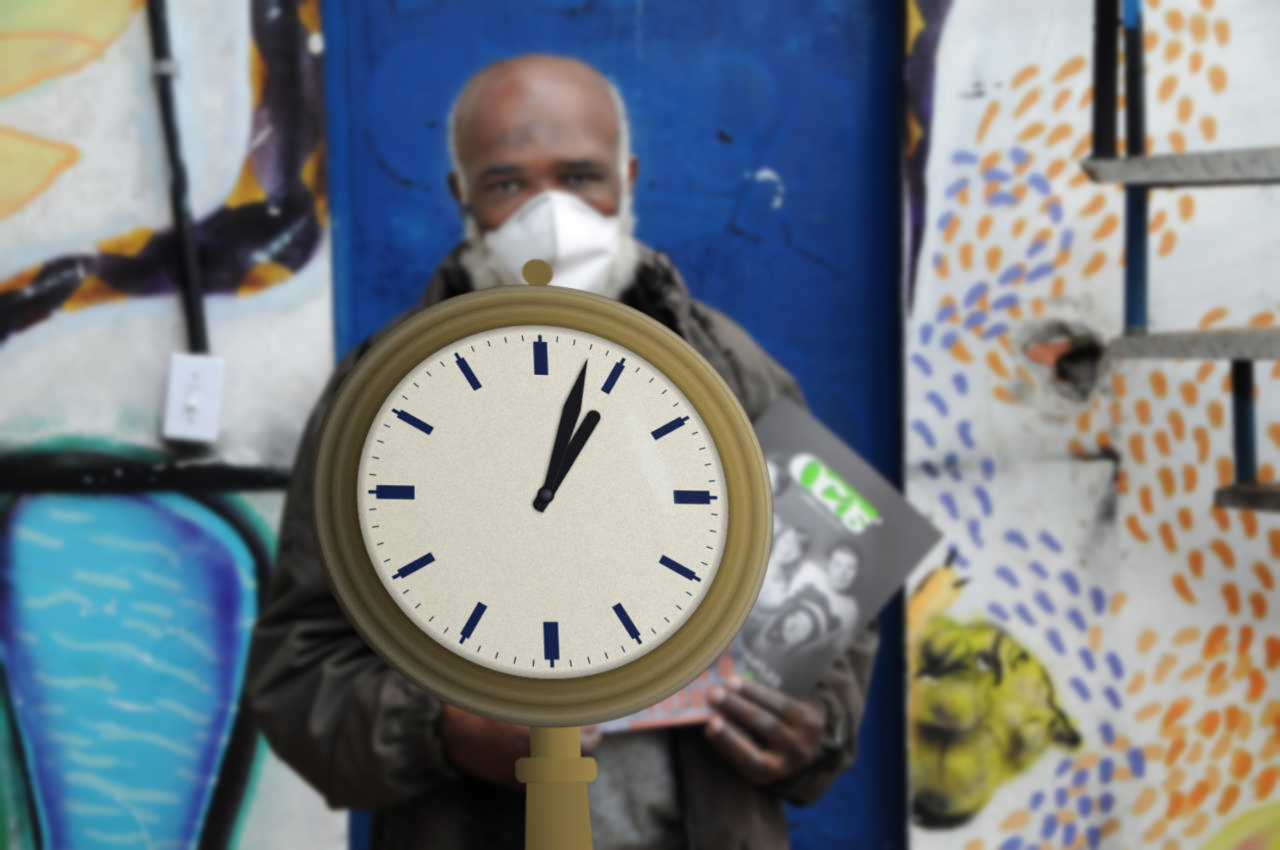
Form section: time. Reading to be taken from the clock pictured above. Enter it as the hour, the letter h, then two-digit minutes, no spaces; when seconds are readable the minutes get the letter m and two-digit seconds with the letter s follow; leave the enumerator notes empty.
1h03
